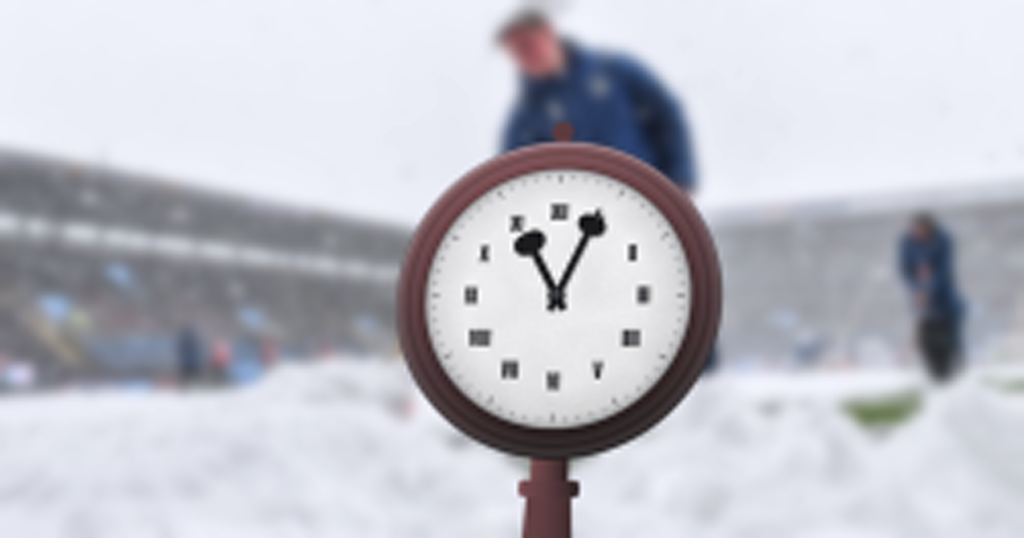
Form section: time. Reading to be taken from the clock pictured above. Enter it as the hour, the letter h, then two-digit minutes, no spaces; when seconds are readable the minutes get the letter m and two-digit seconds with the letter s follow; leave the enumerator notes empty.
11h04
